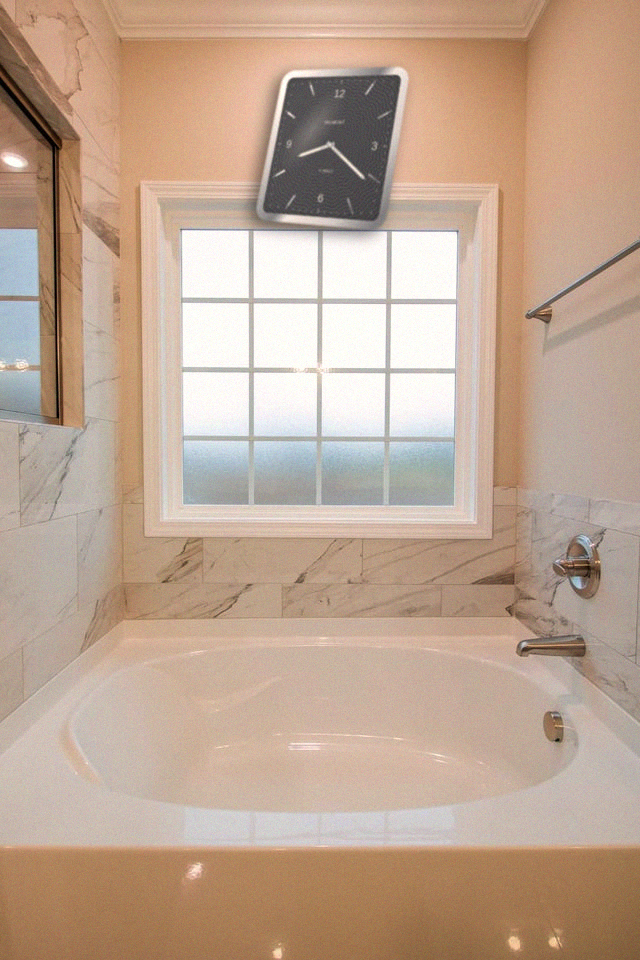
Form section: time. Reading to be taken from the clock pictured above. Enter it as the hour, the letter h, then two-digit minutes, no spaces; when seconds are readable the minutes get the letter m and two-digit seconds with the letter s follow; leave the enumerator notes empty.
8h21
